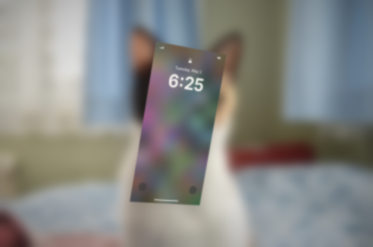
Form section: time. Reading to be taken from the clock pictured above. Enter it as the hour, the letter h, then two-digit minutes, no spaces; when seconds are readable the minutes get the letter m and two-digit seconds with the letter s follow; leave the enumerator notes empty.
6h25
